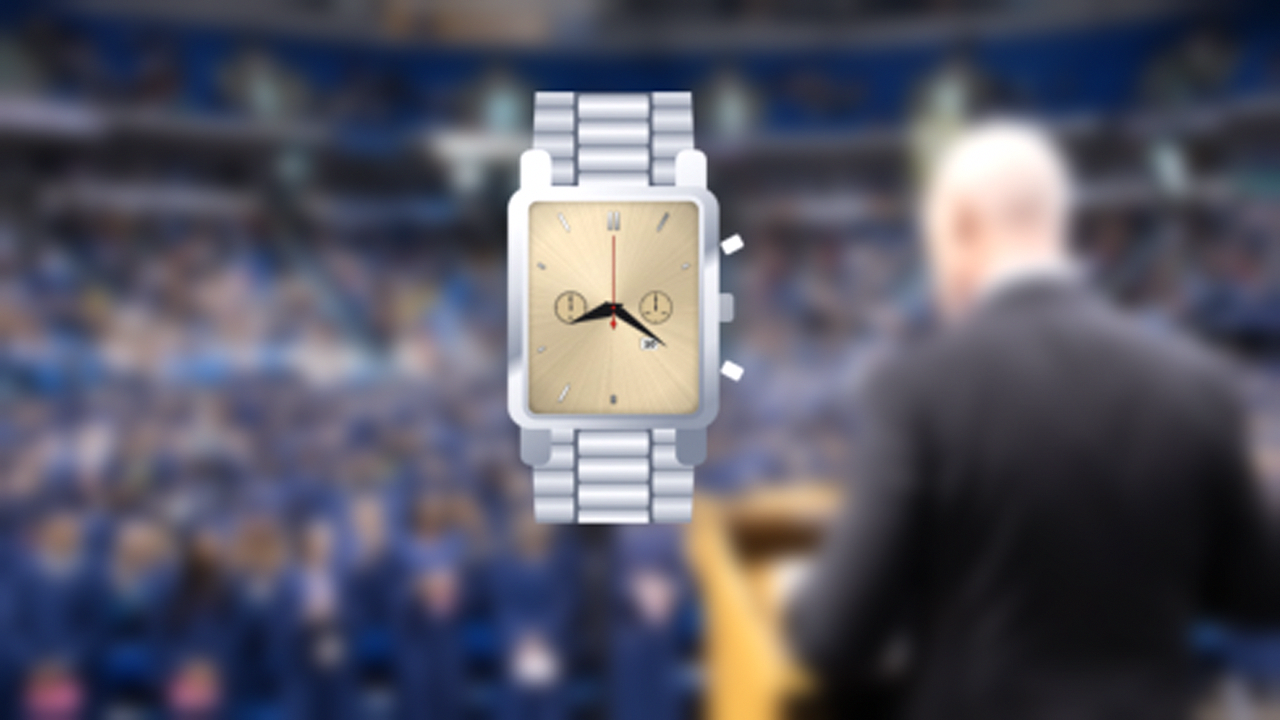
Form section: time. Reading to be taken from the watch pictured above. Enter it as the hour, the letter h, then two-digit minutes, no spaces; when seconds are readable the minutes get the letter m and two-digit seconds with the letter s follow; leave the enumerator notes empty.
8h21
